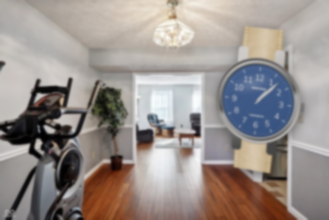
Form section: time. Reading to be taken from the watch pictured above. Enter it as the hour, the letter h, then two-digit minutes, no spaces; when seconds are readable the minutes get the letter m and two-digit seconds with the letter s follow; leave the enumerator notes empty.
1h07
